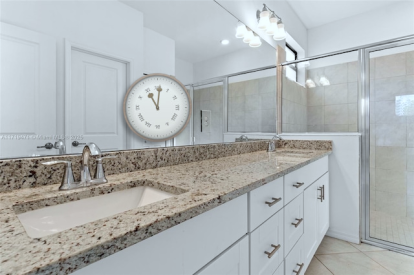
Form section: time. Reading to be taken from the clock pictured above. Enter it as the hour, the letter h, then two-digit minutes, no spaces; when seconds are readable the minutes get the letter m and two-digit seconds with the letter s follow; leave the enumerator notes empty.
11h01
